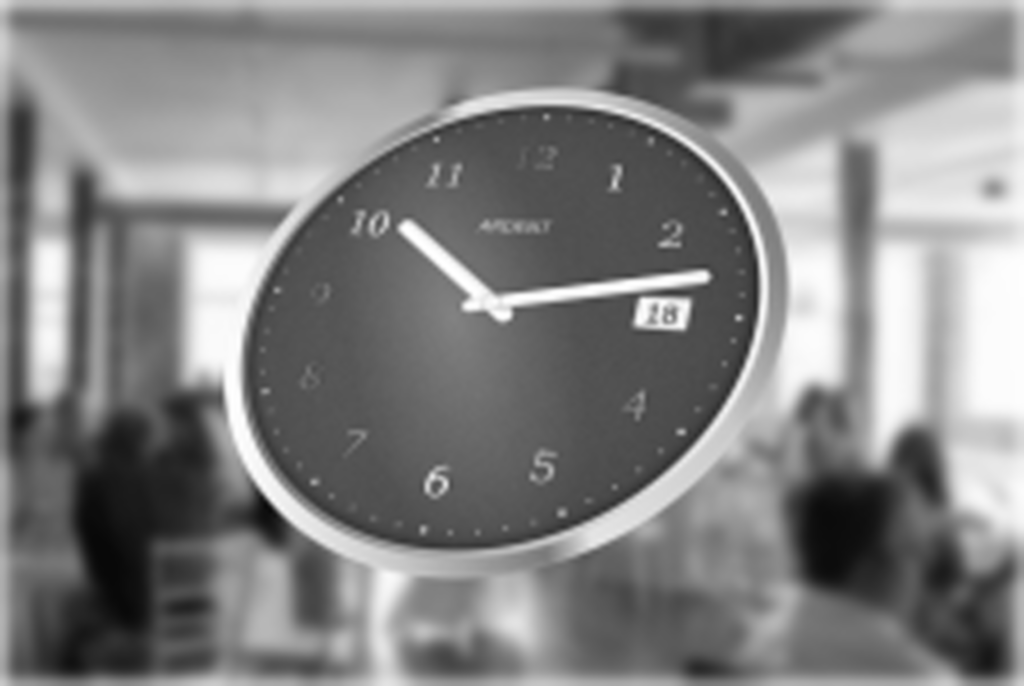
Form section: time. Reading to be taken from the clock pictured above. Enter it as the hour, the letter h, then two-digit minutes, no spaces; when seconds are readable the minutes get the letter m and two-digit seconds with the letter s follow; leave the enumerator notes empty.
10h13
